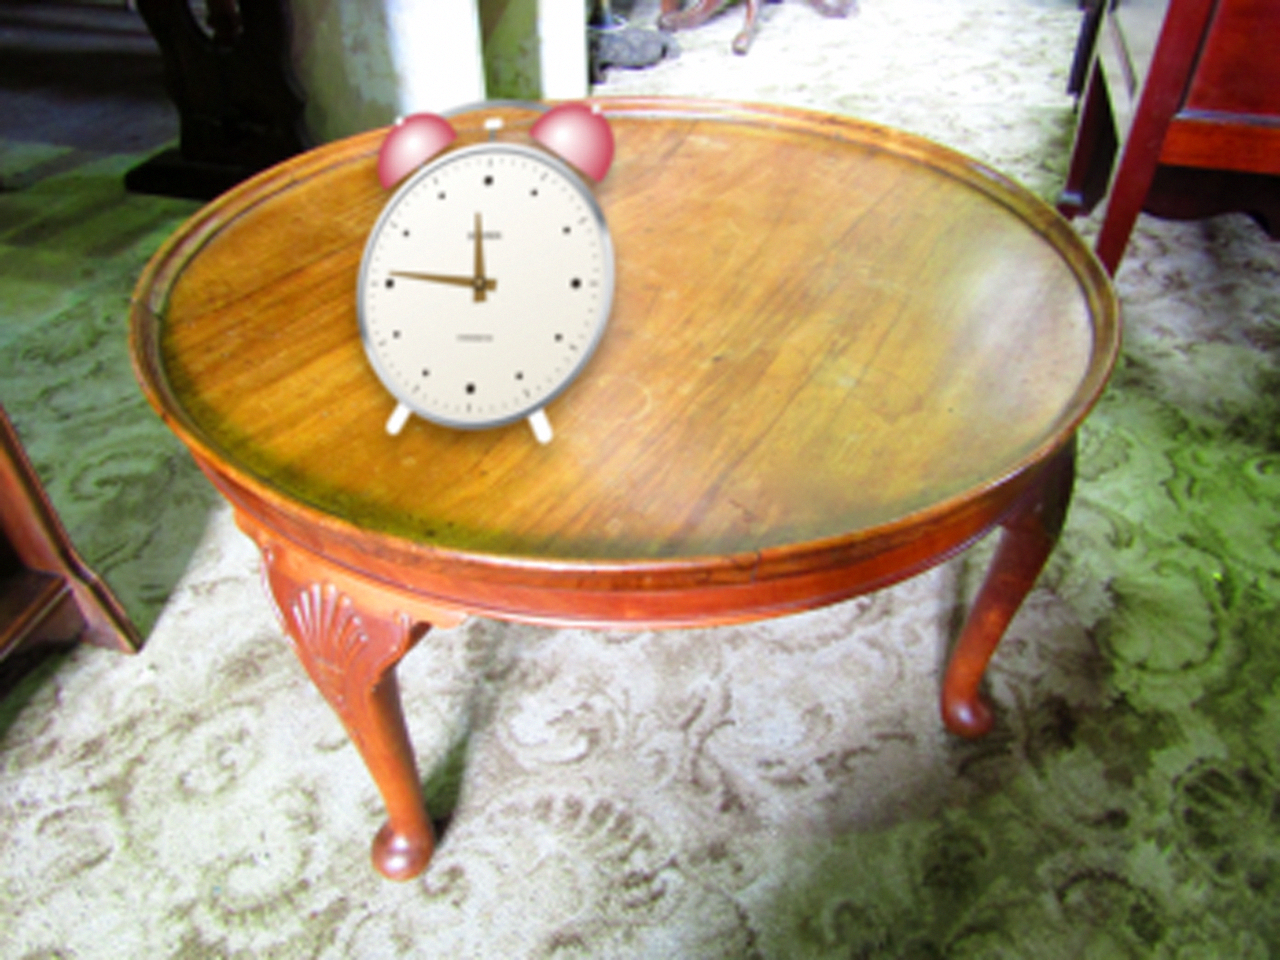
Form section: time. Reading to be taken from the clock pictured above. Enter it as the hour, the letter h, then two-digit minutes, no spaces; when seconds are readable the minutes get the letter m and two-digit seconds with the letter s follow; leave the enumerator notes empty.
11h46
